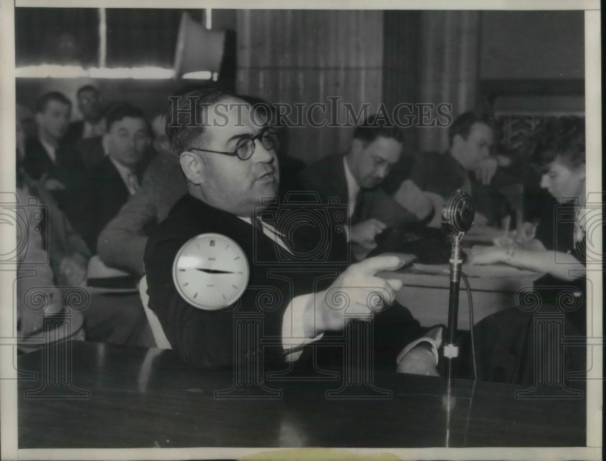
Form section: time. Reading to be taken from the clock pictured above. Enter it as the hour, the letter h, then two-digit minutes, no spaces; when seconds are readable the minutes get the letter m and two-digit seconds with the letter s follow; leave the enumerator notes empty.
9h15
